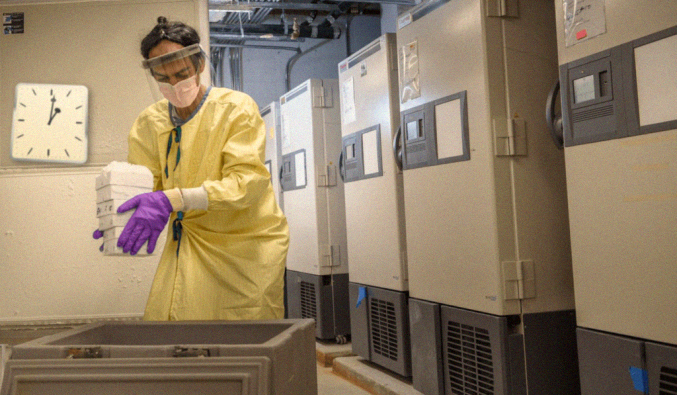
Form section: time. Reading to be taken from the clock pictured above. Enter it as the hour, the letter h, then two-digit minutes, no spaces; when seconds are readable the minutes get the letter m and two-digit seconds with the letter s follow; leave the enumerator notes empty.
1h01
